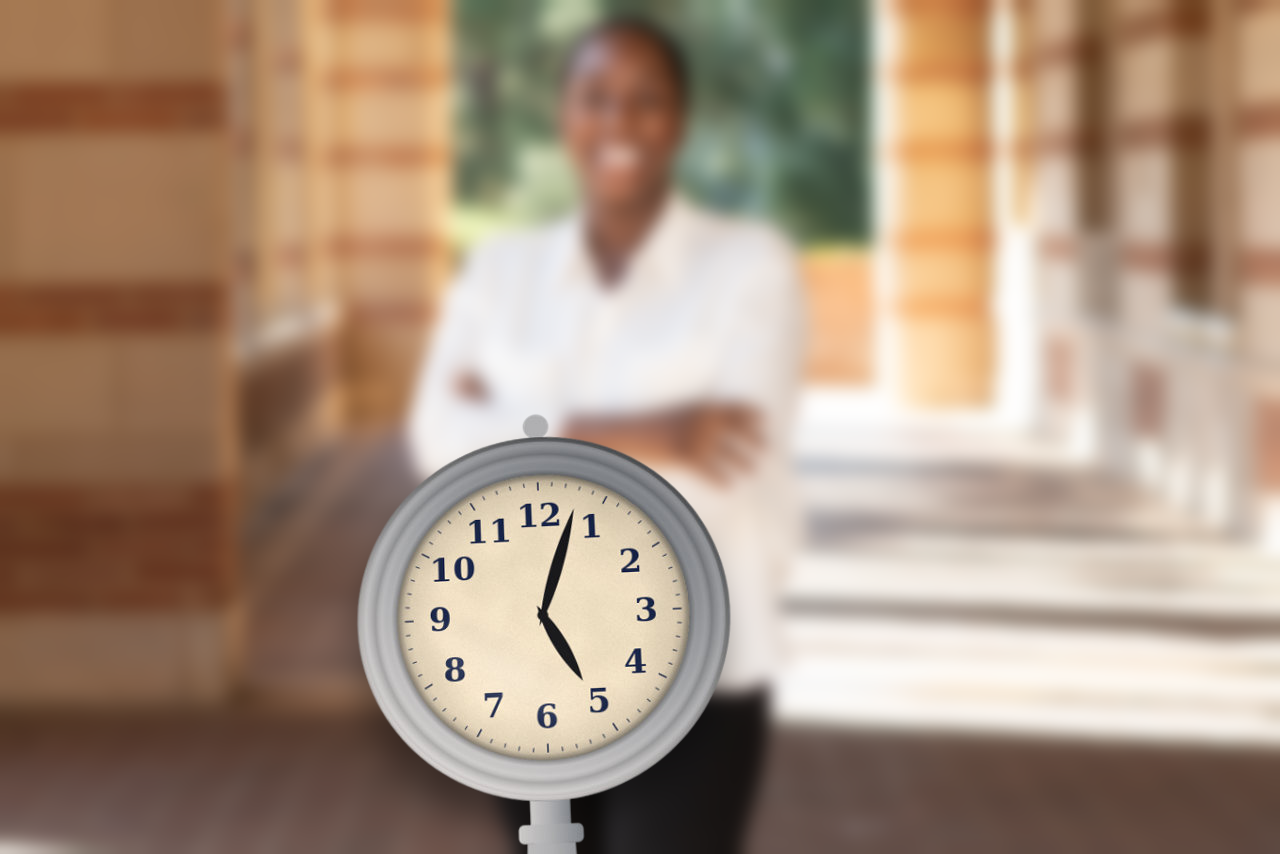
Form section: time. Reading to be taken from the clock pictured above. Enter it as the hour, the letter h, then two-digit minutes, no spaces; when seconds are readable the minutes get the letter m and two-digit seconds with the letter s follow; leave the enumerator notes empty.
5h03
